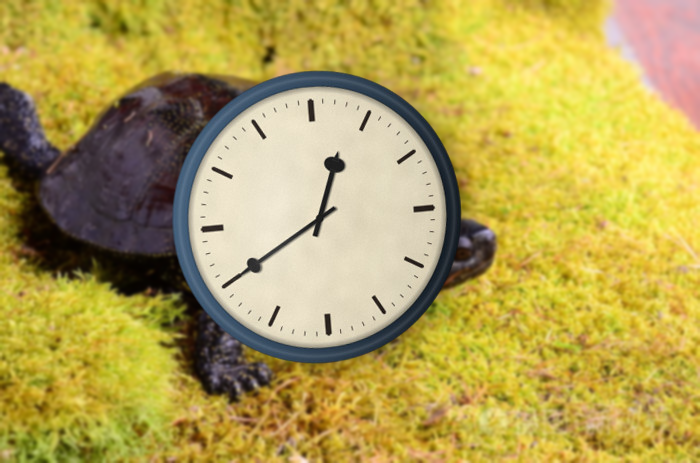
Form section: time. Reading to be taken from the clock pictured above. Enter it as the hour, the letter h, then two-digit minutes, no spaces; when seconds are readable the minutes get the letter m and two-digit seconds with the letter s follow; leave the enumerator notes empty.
12h40
